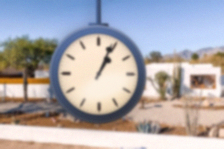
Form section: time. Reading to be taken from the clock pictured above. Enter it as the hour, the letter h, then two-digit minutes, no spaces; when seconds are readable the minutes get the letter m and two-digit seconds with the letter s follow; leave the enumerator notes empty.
1h04
